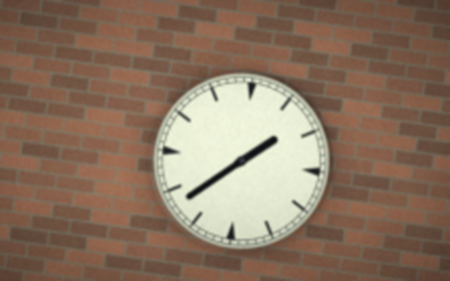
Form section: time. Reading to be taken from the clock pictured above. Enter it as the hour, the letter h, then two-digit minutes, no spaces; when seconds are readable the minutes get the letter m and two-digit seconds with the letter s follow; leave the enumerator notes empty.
1h38
